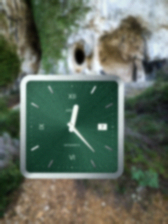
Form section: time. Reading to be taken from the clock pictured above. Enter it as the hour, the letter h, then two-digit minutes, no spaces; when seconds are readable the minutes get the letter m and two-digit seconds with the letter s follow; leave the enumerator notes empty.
12h23
